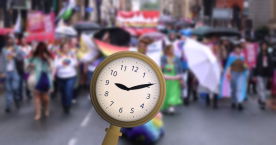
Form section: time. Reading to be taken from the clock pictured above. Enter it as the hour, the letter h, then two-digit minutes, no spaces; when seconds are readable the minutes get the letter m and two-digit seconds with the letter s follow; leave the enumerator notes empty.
9h10
